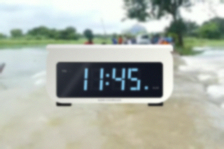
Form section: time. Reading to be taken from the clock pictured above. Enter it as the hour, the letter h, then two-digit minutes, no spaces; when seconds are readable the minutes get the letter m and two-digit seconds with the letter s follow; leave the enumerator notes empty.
11h45
